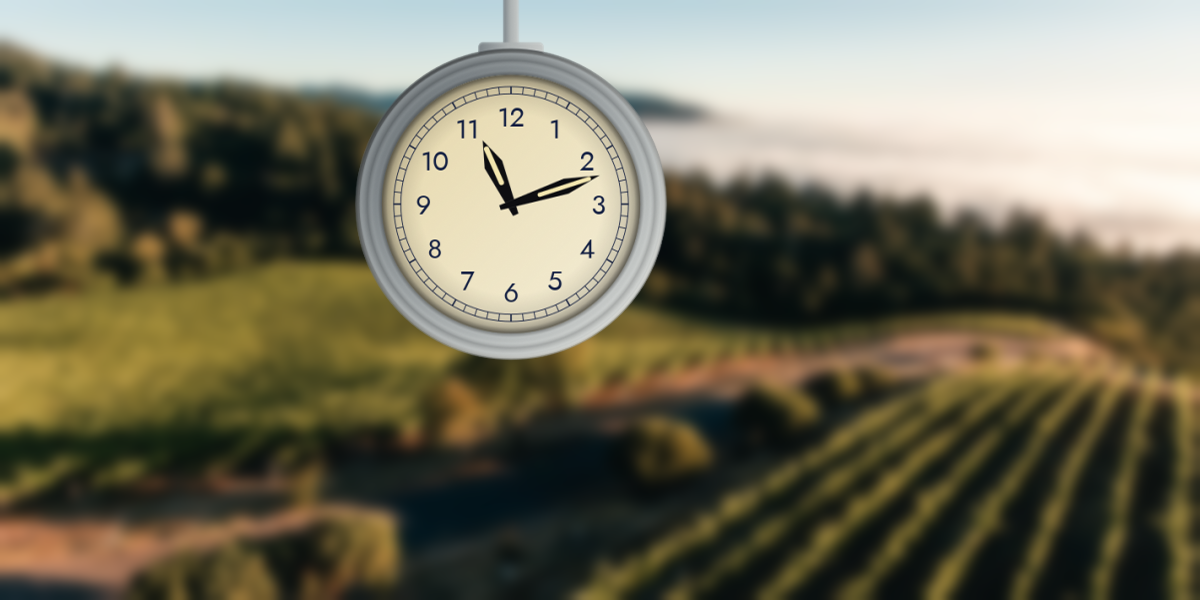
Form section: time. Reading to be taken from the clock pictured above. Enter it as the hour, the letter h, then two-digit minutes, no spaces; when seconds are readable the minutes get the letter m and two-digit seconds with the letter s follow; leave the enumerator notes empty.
11h12
